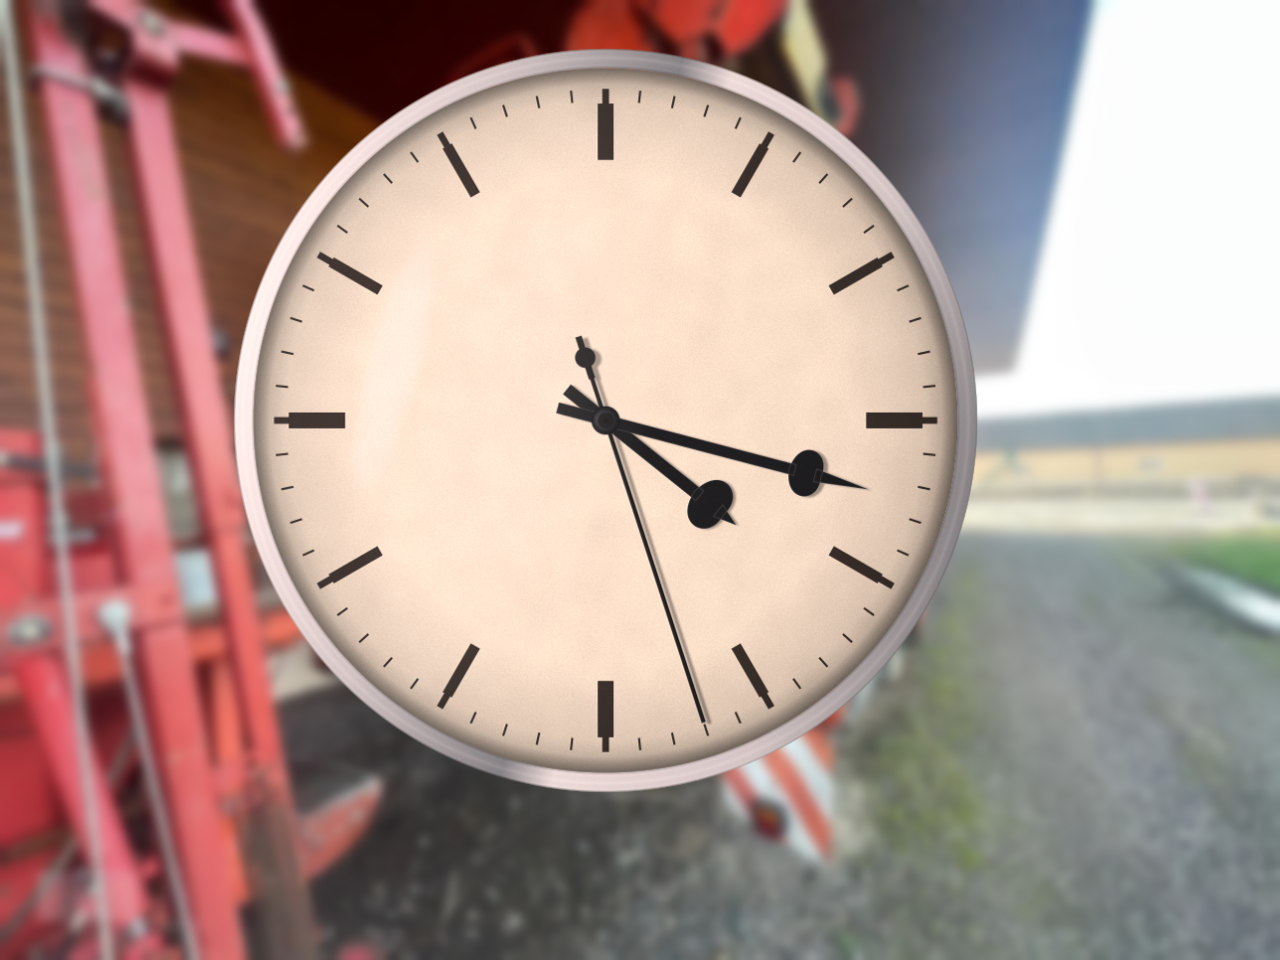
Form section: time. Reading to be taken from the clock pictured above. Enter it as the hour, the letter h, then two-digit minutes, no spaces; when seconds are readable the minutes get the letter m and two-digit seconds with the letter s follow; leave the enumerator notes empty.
4h17m27s
